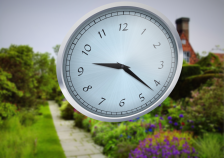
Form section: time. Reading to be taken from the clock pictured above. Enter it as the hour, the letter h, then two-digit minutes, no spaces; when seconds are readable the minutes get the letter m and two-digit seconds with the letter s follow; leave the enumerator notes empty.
9h22
